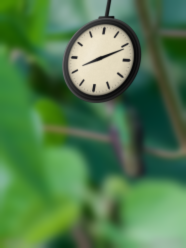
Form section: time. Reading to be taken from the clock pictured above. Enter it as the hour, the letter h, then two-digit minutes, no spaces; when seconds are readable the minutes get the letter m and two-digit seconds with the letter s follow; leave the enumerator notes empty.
8h11
